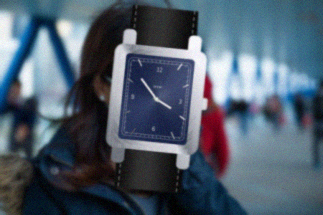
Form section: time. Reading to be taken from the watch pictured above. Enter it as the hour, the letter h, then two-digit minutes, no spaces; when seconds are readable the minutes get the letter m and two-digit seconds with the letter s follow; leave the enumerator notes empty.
3h53
